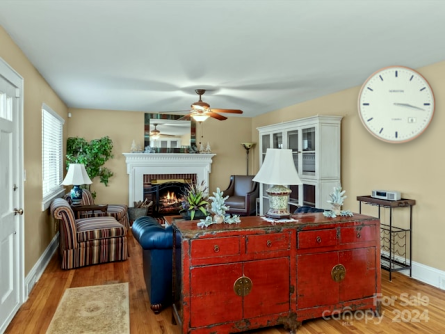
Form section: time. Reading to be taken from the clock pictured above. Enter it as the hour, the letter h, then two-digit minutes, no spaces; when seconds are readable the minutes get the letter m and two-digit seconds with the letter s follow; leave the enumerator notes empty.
3h17
